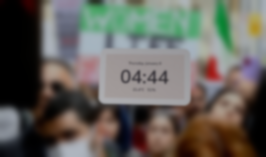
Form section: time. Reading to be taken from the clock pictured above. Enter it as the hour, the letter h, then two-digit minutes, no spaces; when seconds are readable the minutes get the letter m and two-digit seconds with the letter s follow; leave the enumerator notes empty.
4h44
